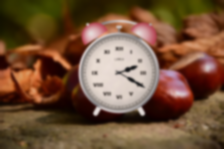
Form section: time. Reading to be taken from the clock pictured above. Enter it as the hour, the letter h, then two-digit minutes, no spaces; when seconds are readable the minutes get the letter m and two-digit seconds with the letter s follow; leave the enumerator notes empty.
2h20
